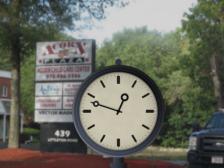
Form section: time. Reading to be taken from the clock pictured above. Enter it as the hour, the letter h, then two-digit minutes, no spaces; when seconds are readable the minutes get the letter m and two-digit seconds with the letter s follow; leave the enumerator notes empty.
12h48
